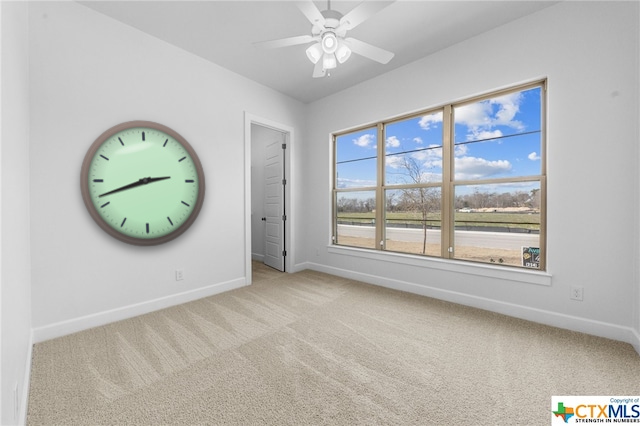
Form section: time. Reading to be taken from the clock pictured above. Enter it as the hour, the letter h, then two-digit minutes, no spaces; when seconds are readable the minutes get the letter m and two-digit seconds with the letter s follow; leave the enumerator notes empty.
2h42
